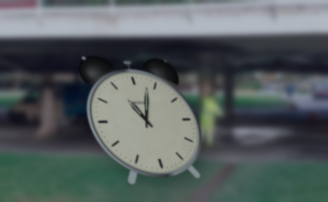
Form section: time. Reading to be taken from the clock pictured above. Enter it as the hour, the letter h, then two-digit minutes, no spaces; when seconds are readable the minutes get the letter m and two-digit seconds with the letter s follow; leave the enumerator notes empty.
11h03
